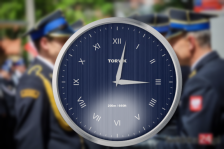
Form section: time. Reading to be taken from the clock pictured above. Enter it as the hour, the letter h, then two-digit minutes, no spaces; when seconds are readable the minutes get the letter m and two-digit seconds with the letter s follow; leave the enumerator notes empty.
3h02
